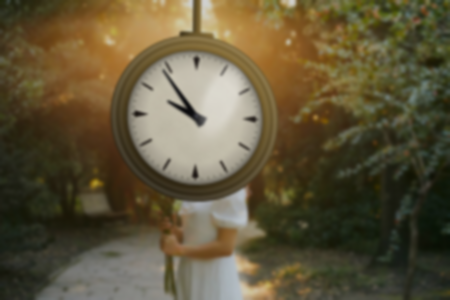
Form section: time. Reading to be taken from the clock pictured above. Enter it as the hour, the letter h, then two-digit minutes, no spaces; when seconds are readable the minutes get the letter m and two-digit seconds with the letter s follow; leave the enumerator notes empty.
9h54
